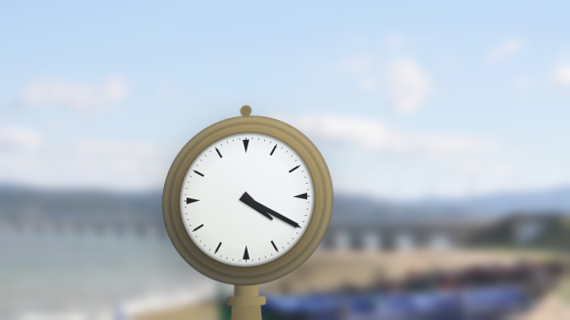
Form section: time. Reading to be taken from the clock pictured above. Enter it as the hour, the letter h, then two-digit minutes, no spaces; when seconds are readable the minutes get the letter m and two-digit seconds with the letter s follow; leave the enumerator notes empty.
4h20
